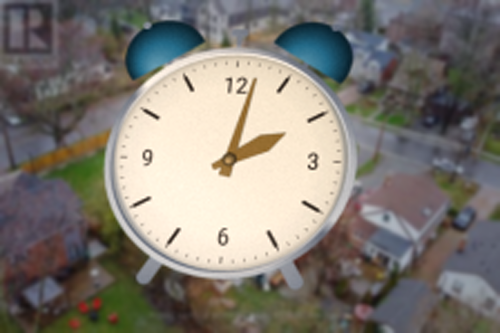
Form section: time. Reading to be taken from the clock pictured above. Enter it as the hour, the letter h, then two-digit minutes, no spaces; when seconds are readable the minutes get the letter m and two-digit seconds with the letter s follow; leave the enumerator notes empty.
2h02
